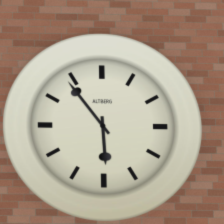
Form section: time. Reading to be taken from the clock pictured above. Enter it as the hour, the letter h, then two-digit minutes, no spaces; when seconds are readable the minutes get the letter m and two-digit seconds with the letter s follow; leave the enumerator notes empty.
5h54
